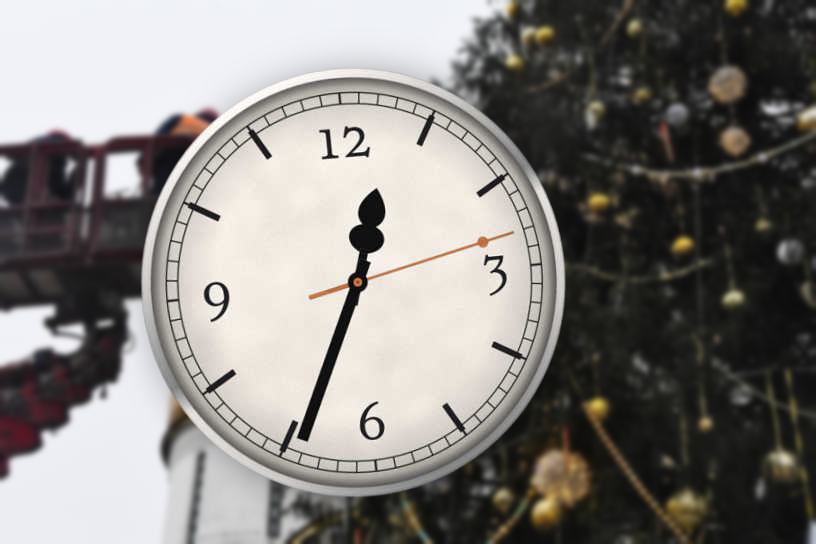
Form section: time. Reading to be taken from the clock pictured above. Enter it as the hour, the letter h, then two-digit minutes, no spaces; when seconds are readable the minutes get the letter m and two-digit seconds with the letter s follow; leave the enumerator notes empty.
12h34m13s
